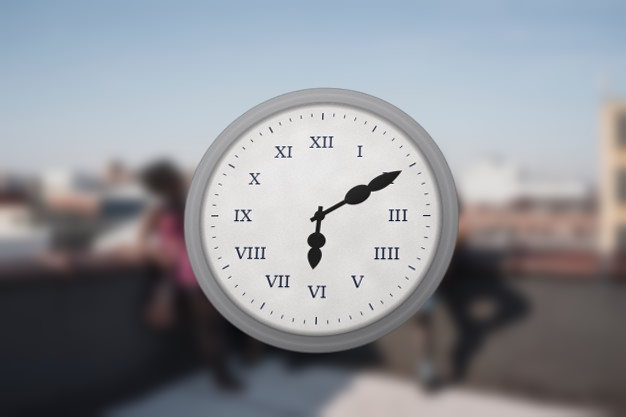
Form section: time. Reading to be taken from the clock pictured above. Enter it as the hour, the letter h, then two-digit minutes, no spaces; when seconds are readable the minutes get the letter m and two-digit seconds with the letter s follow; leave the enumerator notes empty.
6h10
